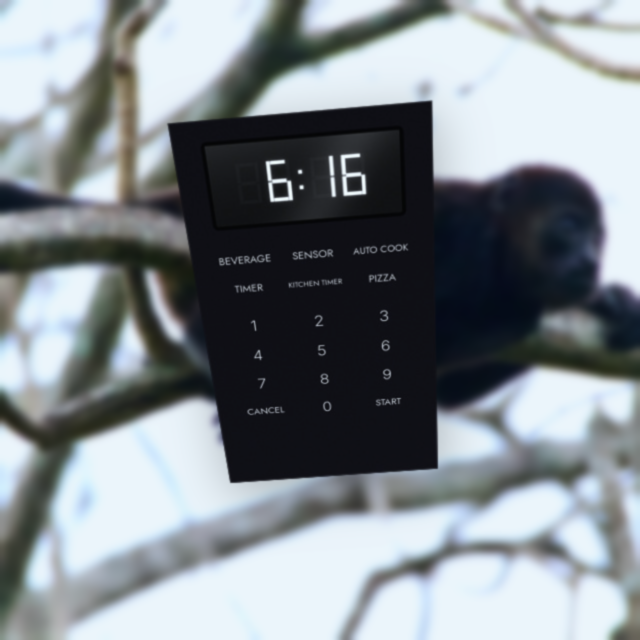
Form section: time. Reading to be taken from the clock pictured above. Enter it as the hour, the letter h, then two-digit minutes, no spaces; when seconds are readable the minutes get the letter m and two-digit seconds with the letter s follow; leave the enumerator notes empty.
6h16
